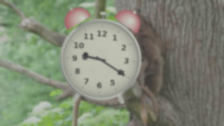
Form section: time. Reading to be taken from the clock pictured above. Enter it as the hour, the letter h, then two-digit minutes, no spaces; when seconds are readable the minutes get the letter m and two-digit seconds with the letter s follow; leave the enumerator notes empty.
9h20
